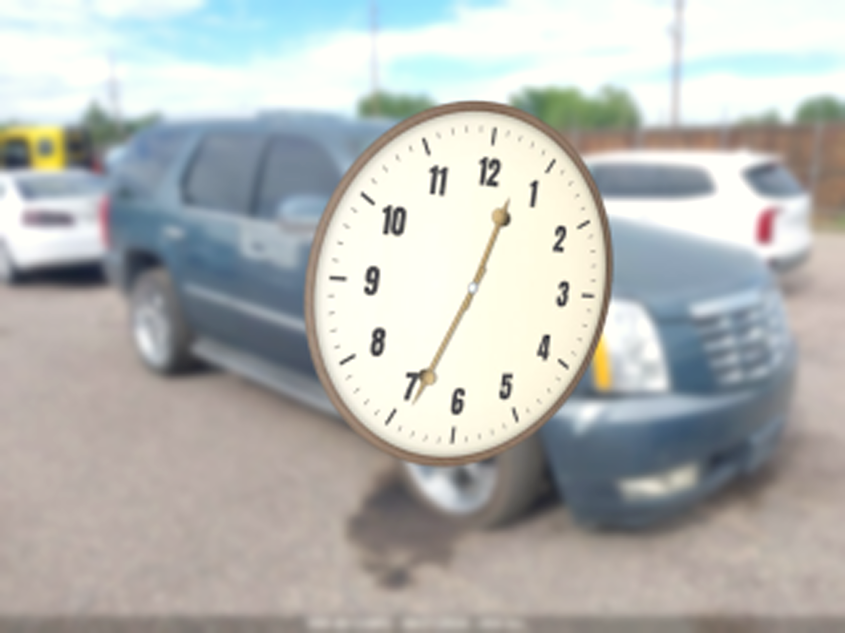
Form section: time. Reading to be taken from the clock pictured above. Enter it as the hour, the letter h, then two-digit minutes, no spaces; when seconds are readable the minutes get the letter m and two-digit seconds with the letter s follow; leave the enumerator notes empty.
12h34
